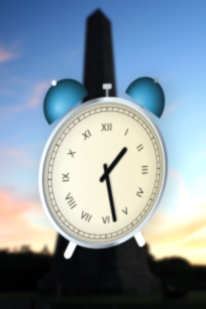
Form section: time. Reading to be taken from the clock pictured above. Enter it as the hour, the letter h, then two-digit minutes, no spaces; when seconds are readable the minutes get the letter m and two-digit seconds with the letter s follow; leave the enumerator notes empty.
1h28
